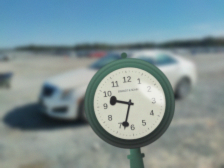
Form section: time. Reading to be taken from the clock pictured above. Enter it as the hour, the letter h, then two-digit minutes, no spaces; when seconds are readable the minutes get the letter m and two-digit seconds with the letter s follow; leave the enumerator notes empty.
9h33
